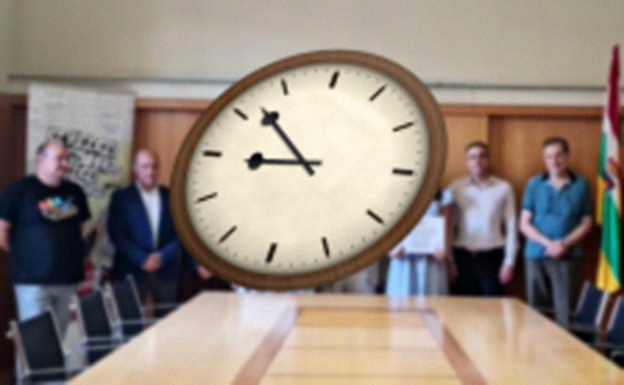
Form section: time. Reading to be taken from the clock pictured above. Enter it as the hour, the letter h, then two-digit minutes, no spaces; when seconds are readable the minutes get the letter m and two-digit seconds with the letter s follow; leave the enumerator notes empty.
8h52
